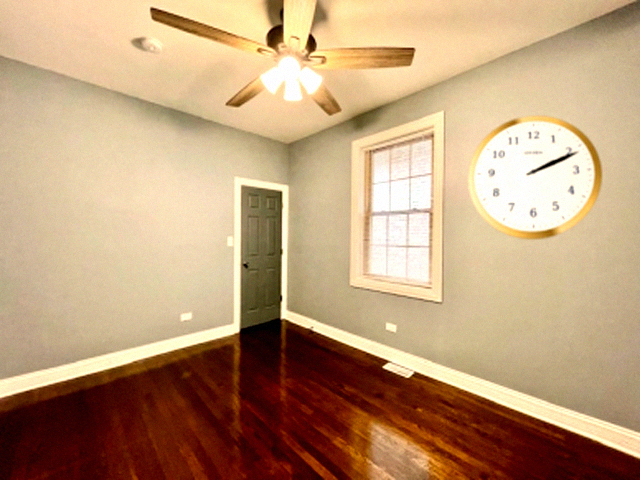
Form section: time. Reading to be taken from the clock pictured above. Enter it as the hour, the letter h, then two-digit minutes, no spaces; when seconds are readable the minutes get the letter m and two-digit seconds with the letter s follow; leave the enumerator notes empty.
2h11
